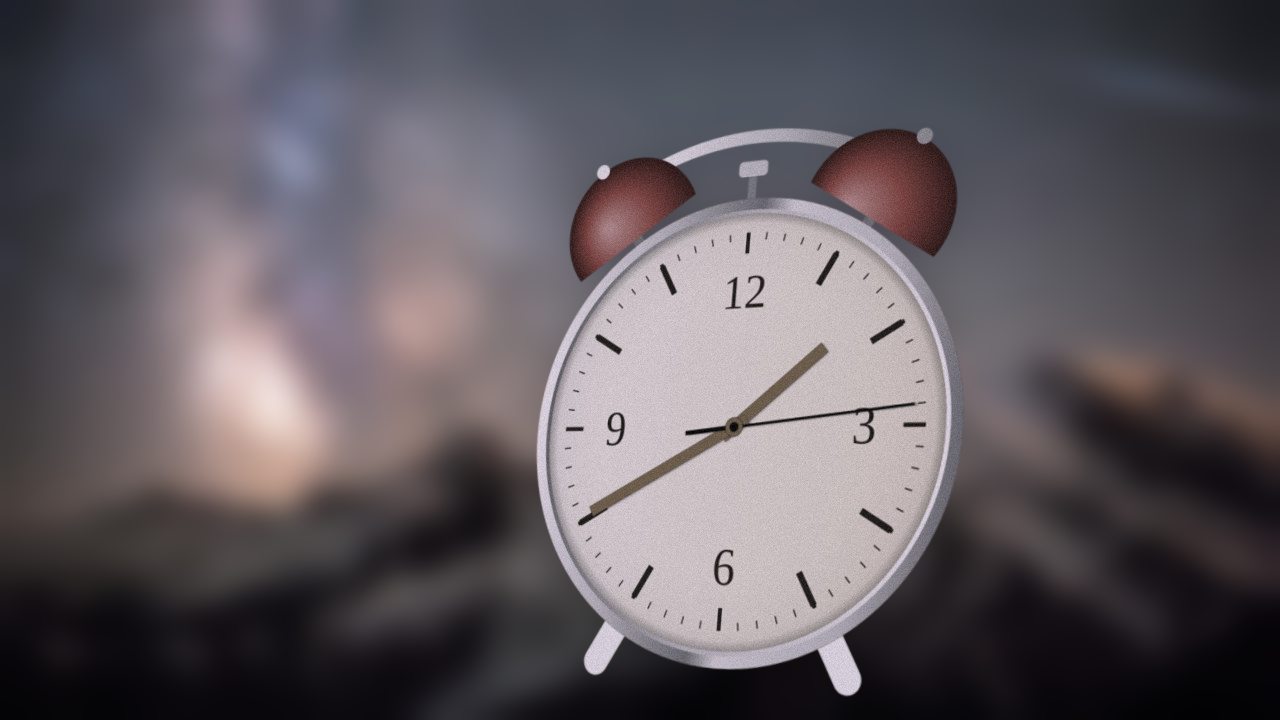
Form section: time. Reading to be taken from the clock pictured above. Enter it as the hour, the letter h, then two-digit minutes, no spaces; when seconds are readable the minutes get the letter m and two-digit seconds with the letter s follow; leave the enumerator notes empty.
1h40m14s
